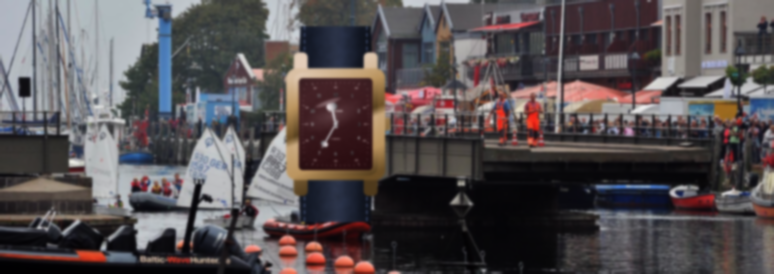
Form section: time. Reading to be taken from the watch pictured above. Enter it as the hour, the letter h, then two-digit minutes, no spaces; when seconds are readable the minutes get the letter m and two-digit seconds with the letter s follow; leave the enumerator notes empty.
11h35
